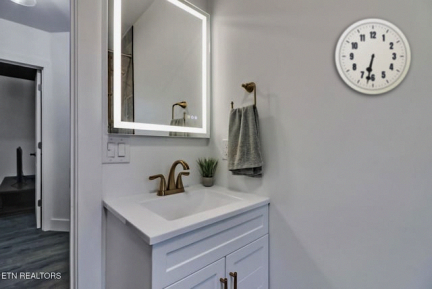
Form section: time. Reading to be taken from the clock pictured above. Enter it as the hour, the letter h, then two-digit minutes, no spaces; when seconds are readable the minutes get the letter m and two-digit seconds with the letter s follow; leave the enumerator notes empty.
6h32
